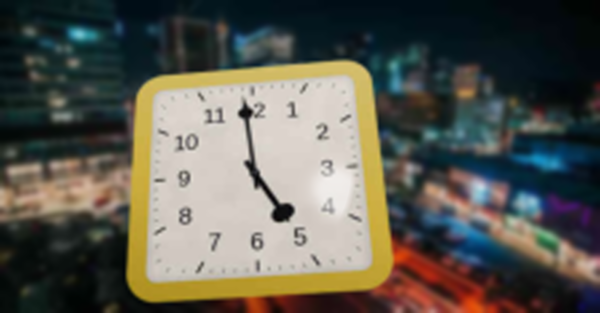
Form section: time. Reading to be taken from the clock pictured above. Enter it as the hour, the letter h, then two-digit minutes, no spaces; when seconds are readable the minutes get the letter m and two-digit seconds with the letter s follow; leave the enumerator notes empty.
4h59
